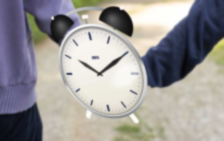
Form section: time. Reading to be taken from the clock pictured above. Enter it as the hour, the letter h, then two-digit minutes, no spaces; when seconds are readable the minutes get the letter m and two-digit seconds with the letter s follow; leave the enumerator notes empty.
10h10
